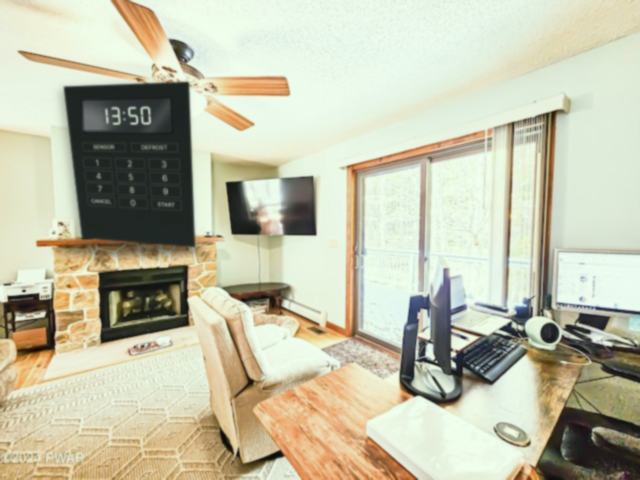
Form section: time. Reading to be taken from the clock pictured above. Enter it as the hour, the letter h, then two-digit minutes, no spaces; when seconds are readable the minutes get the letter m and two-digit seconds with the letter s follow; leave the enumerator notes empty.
13h50
